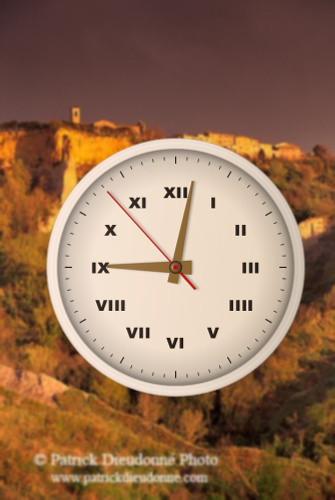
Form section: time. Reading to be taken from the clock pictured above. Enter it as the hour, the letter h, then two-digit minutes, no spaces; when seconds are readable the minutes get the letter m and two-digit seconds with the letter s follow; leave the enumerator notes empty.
9h01m53s
